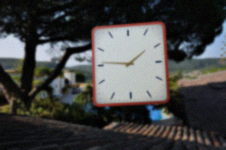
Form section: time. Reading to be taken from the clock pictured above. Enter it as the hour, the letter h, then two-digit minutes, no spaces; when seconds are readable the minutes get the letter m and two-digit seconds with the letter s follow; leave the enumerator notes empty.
1h46
